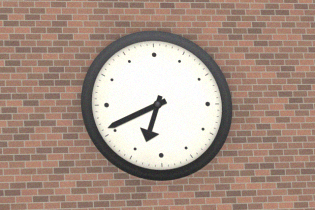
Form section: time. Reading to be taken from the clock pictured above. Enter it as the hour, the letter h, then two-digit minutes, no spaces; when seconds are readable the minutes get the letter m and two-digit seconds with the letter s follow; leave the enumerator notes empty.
6h41
